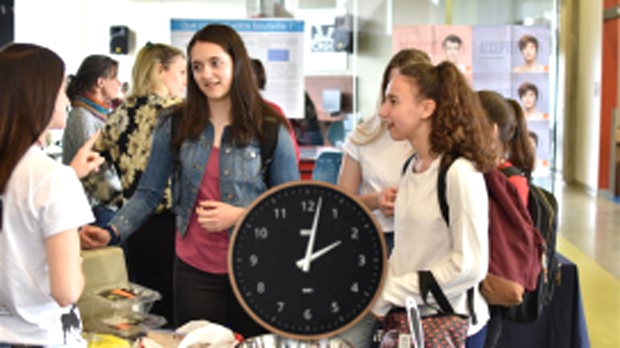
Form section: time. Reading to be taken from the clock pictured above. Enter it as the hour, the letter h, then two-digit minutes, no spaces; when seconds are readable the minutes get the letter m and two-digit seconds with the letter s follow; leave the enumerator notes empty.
2h02
